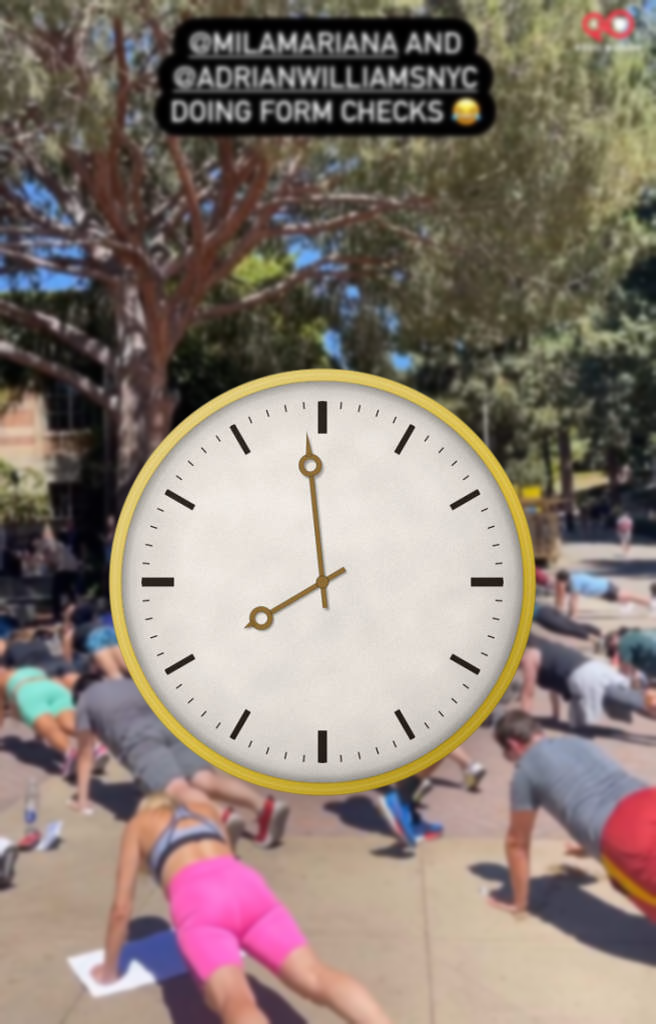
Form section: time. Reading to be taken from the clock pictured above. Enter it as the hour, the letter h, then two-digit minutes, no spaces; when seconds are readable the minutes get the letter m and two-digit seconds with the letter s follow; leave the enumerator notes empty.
7h59
